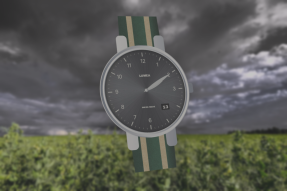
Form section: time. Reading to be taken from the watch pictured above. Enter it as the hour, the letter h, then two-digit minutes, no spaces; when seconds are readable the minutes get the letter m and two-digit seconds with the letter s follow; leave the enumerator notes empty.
2h10
